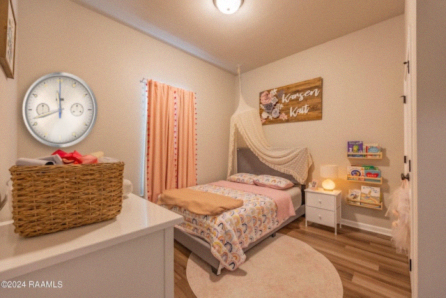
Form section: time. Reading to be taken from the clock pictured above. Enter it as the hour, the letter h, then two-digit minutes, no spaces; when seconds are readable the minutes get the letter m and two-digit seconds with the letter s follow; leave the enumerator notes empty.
11h42
